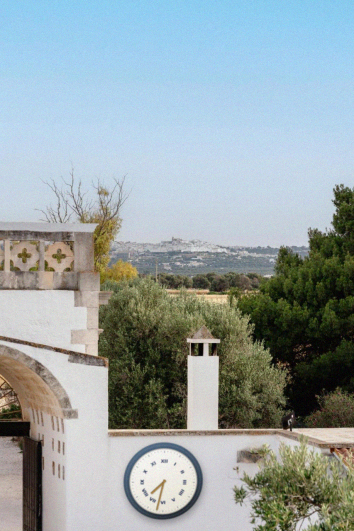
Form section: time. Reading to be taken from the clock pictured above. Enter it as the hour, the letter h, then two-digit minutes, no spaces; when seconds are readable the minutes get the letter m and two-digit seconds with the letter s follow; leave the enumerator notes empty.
7h32
